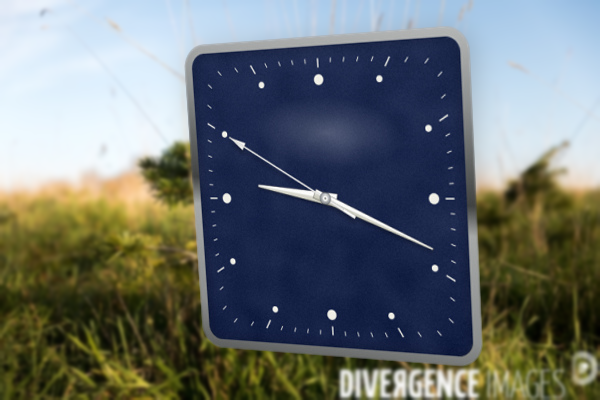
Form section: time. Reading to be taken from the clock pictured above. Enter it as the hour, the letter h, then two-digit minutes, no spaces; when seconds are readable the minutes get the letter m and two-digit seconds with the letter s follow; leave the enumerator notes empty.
9h18m50s
